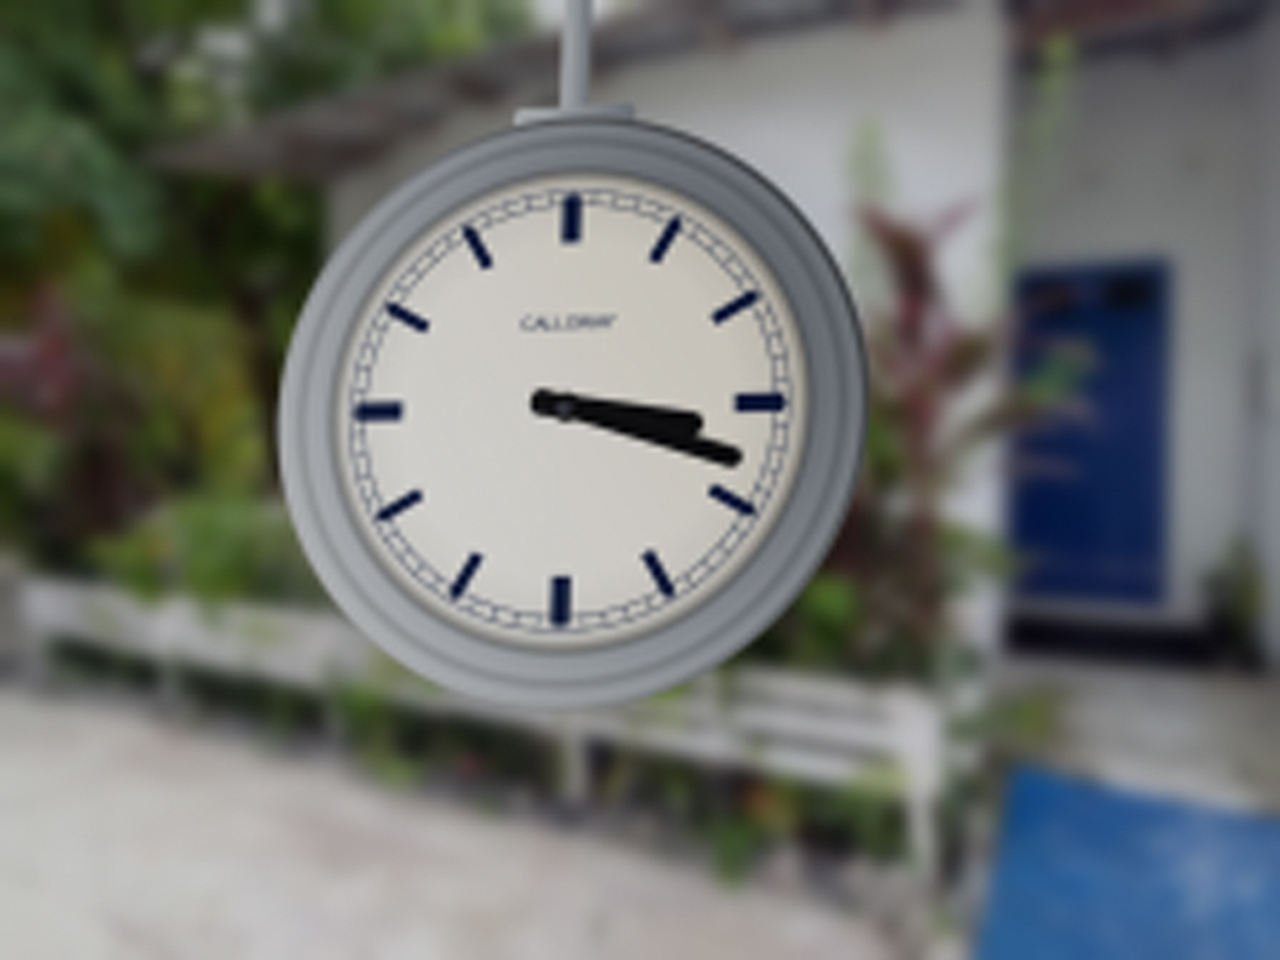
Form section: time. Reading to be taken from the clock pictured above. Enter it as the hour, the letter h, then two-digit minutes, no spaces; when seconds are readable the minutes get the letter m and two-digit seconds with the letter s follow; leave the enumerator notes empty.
3h18
